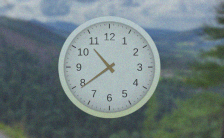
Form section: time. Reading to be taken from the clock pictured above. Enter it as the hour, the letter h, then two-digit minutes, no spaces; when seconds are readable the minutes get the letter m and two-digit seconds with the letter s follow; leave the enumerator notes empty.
10h39
